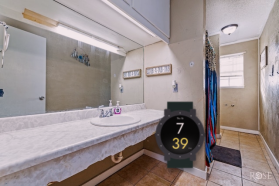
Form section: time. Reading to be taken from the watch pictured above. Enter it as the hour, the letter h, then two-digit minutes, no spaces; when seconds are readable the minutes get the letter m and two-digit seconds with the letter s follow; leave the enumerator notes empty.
7h39
